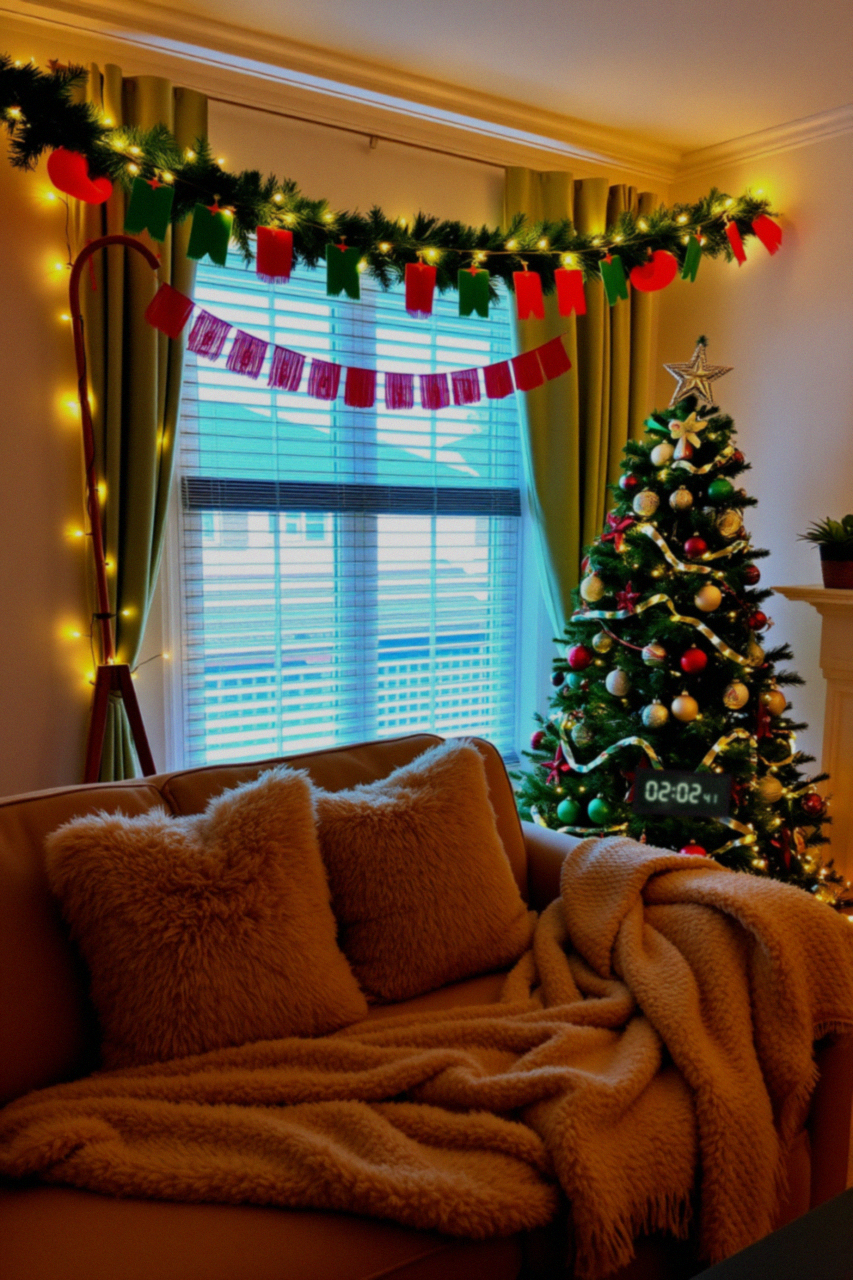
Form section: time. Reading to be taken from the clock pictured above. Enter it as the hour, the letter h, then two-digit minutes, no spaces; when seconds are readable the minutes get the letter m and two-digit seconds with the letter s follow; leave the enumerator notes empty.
2h02
